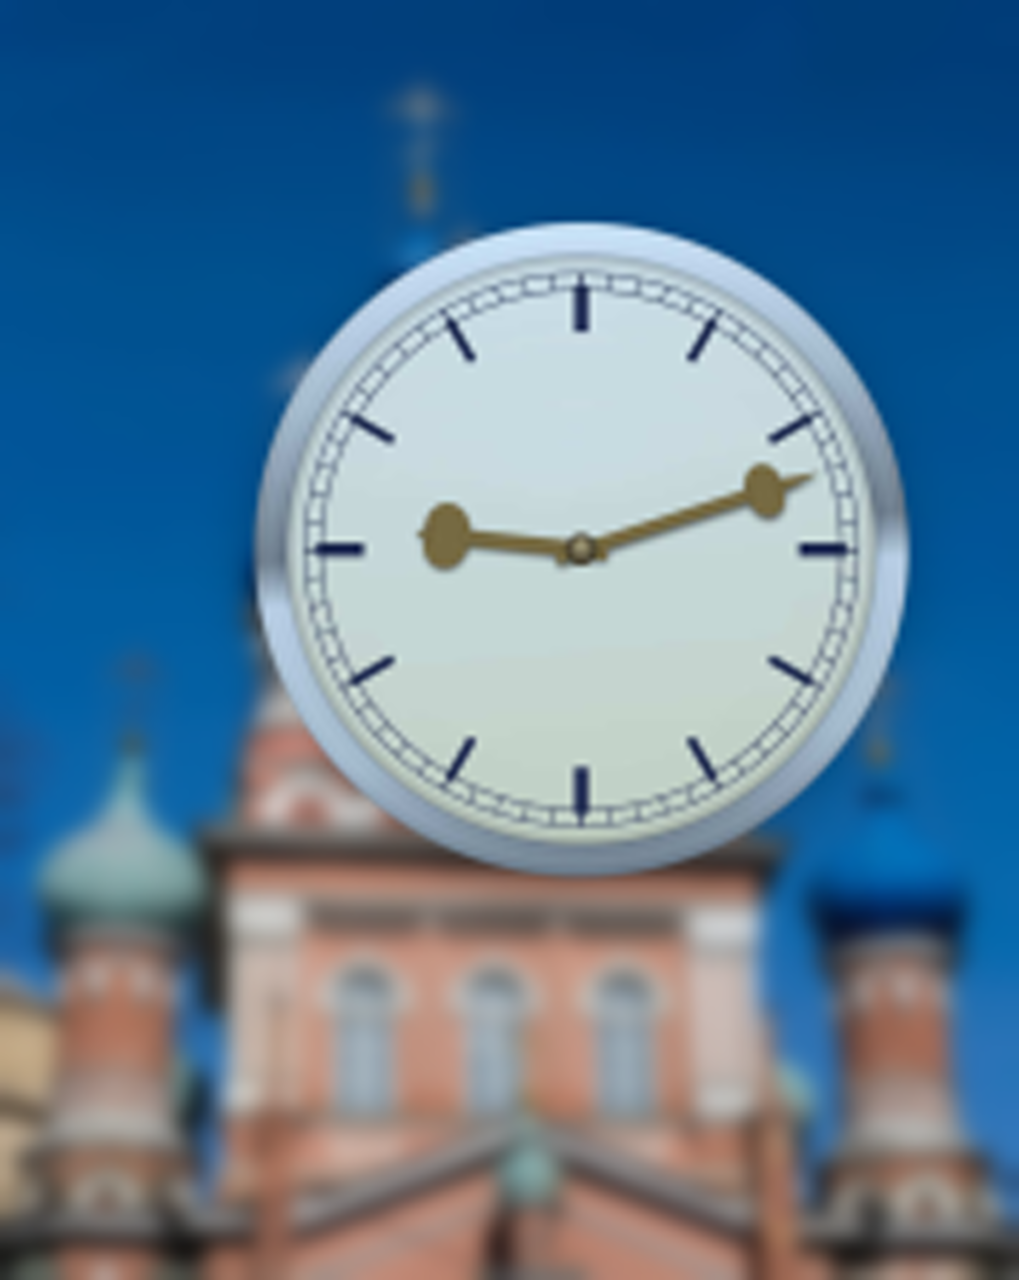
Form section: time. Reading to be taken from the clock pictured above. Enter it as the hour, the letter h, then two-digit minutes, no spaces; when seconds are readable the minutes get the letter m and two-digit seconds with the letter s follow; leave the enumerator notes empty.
9h12
